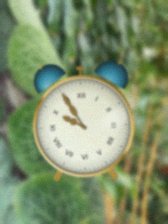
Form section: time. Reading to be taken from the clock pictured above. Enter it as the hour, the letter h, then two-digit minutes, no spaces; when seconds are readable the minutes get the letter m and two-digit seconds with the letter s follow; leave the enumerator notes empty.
9h55
